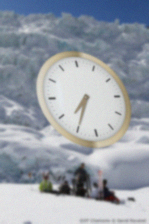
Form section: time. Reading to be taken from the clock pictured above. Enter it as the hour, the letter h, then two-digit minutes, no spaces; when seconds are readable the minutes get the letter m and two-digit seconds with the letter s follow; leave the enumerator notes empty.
7h35
